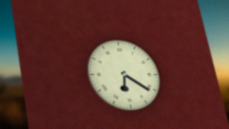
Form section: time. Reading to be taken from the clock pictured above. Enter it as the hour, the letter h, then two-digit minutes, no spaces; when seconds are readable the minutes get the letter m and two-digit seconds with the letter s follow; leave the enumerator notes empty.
6h21
